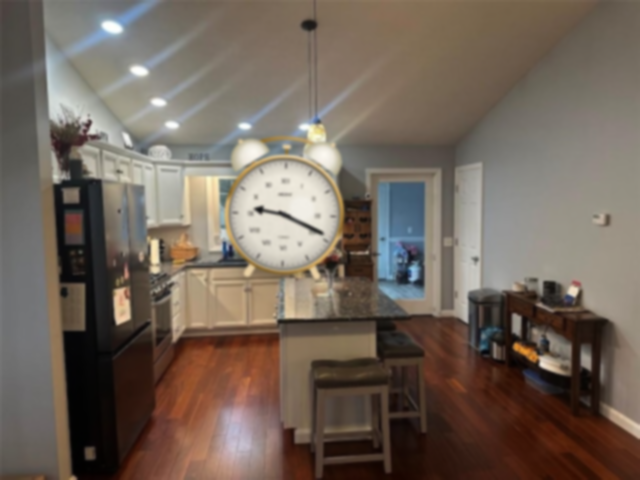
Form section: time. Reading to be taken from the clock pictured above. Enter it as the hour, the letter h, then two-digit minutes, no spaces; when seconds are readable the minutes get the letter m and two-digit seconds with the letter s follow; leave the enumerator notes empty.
9h19
